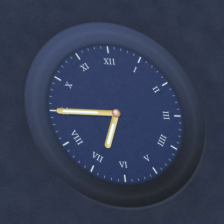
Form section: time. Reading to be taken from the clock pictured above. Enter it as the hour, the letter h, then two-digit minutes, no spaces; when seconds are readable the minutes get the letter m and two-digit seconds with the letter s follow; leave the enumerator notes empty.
6h45
